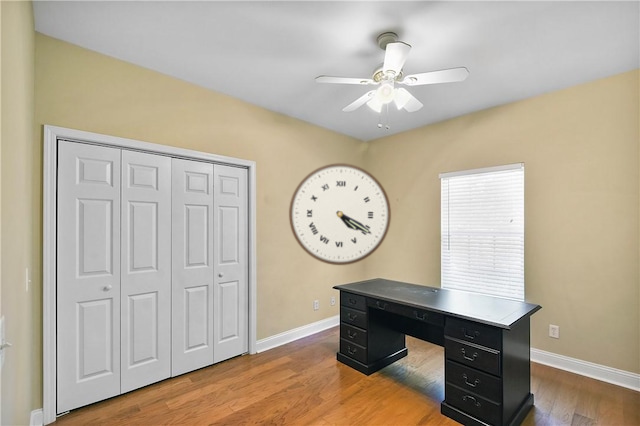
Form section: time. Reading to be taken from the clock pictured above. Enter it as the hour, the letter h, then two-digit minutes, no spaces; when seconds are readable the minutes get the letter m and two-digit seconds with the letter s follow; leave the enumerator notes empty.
4h20
